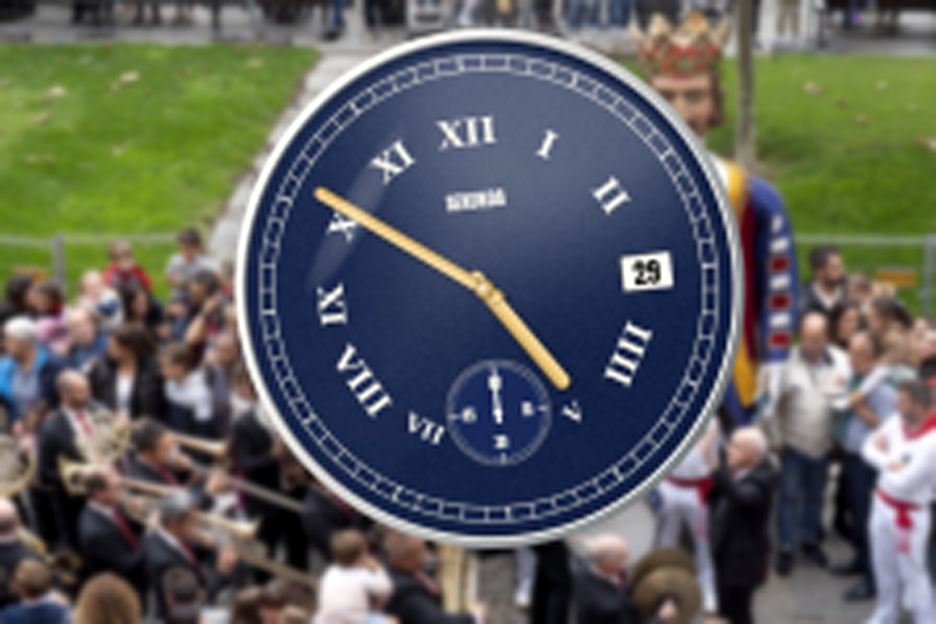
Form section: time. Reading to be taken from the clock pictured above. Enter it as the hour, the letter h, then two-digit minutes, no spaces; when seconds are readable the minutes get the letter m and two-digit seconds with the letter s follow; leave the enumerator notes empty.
4h51
